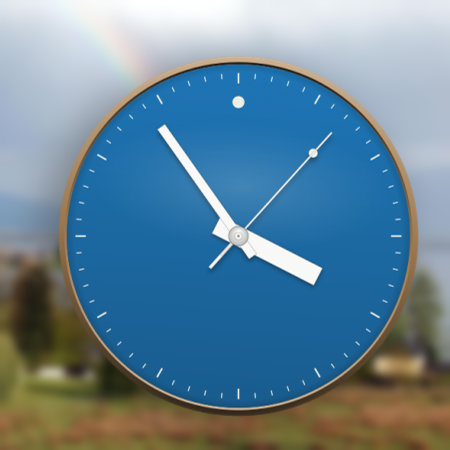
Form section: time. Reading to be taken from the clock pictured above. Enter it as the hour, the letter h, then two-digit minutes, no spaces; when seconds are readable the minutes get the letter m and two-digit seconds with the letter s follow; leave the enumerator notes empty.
3h54m07s
